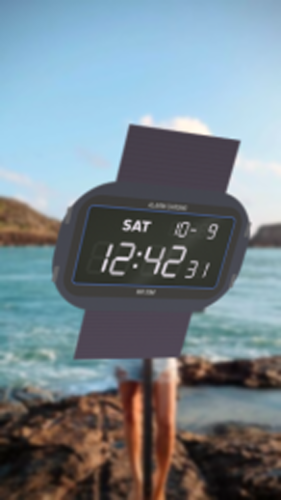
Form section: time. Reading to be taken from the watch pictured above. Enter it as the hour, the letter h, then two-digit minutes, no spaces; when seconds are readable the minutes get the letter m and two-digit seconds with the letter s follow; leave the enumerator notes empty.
12h42m31s
